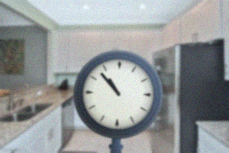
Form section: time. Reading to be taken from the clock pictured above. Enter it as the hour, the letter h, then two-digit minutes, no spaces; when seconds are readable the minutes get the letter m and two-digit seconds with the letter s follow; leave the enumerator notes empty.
10h53
